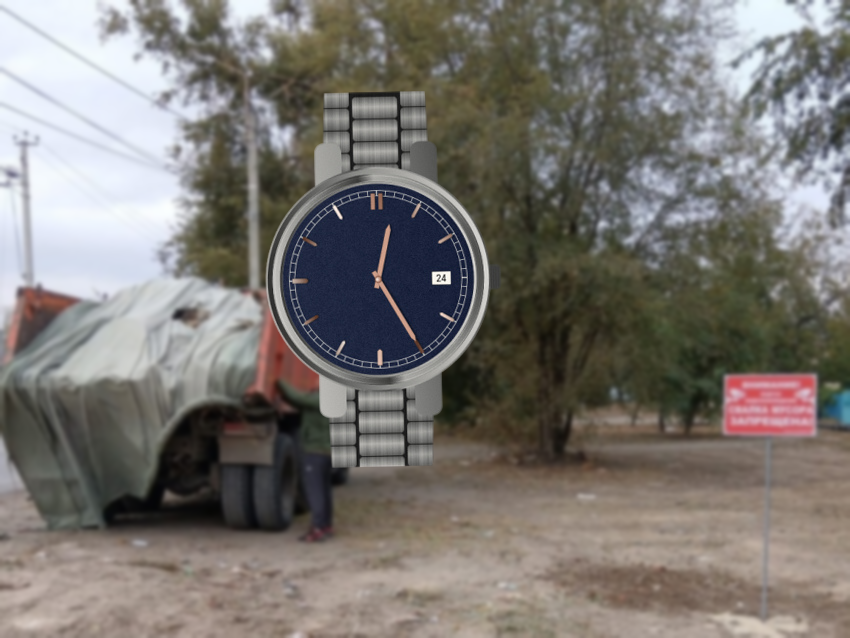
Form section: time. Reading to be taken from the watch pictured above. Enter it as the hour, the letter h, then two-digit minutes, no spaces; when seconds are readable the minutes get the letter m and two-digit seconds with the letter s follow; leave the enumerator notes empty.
12h25
